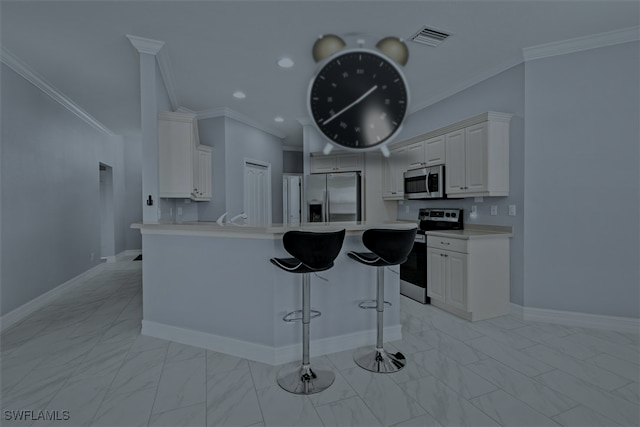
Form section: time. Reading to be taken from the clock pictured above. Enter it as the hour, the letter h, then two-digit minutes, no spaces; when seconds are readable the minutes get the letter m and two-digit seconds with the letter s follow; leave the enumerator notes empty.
1h39
